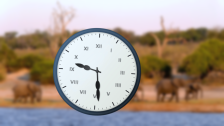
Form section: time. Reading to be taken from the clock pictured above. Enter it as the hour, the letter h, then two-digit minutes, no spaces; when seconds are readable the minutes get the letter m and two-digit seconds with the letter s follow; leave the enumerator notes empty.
9h29
